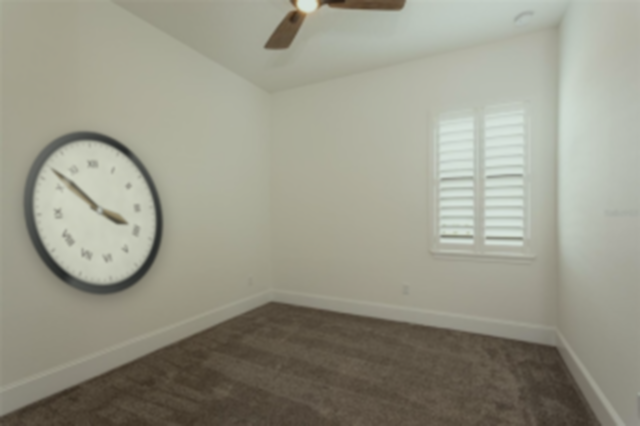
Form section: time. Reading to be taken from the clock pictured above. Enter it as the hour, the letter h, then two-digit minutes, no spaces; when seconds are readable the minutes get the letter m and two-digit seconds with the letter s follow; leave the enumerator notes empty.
3h52
